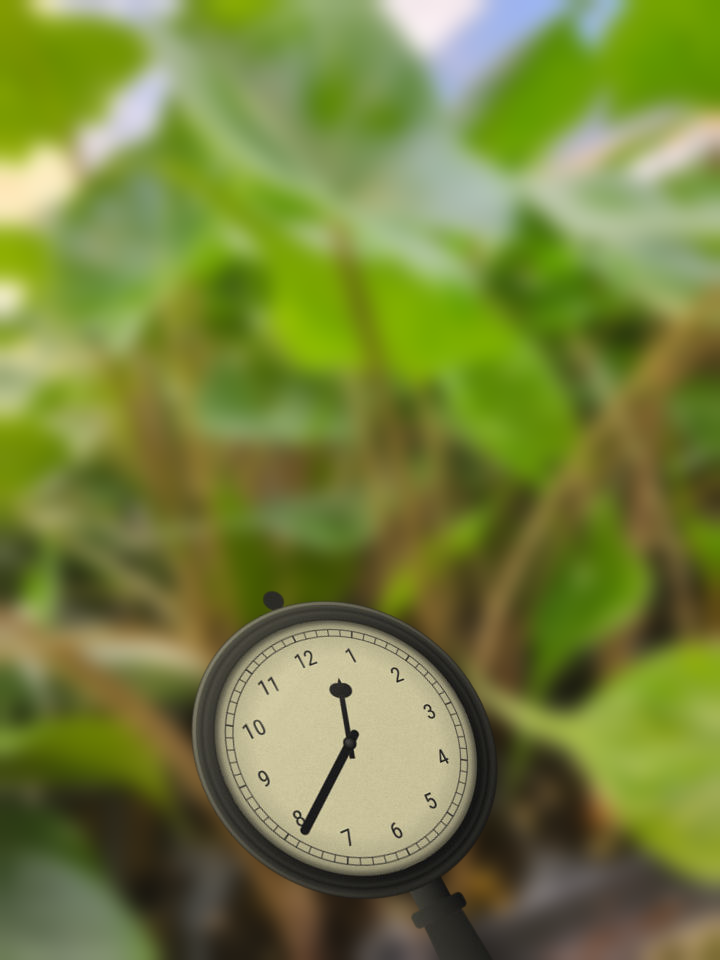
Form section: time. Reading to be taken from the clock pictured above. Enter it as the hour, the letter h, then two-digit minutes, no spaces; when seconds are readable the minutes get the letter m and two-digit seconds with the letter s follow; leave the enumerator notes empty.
12h39
